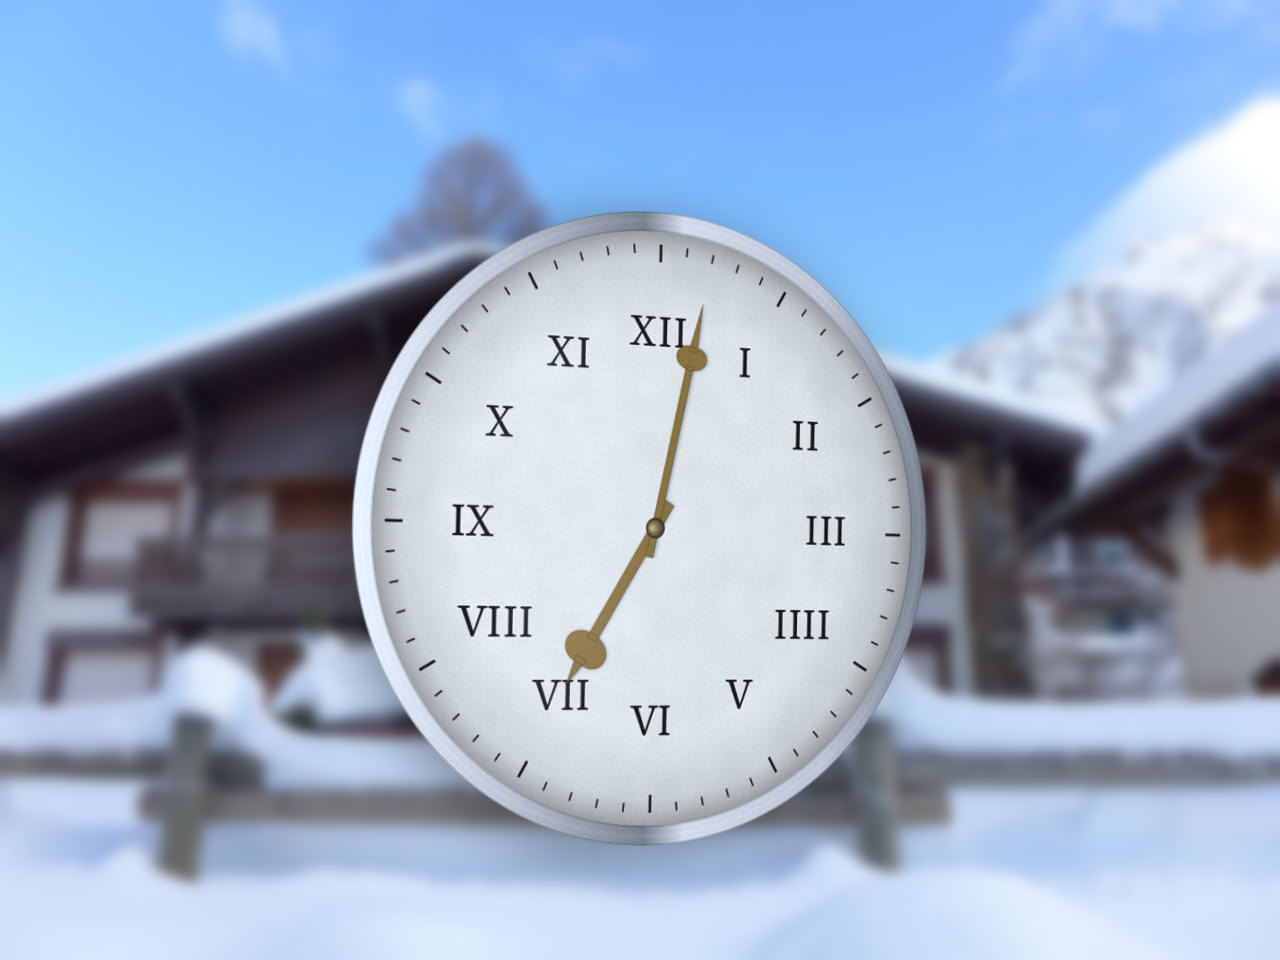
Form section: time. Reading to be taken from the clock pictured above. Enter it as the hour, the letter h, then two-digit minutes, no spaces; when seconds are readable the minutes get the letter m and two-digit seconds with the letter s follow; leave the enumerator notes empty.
7h02
